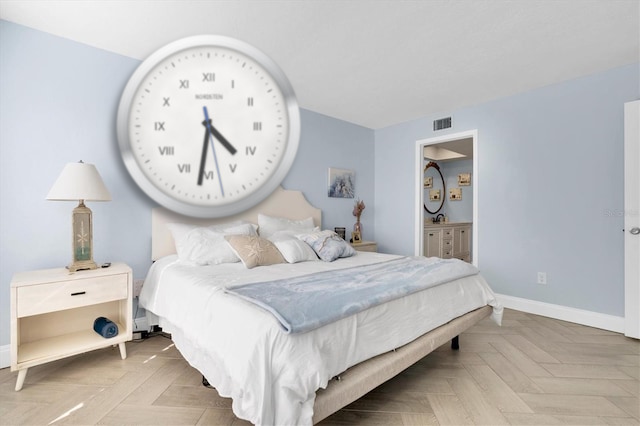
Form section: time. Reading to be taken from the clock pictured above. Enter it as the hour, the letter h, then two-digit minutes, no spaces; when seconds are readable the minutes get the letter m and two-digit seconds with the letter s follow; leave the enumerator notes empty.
4h31m28s
